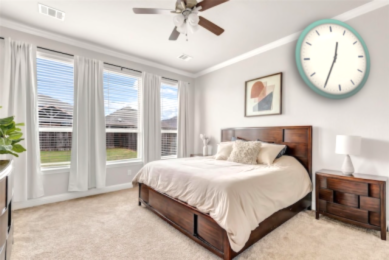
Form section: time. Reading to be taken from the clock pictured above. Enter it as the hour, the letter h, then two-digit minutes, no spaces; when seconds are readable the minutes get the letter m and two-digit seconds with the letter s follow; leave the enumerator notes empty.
12h35
